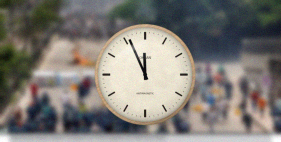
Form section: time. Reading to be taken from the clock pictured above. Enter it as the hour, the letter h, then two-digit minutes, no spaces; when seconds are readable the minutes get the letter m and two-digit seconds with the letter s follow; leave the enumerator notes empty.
11h56
